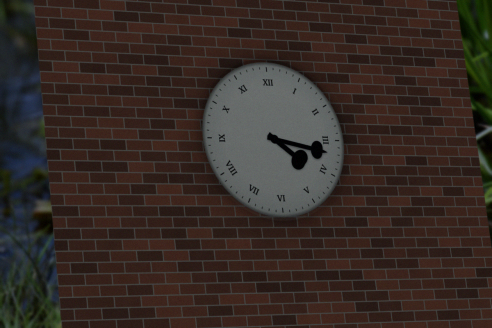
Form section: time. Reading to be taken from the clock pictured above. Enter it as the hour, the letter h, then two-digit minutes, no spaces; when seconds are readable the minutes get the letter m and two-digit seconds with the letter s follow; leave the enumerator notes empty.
4h17
